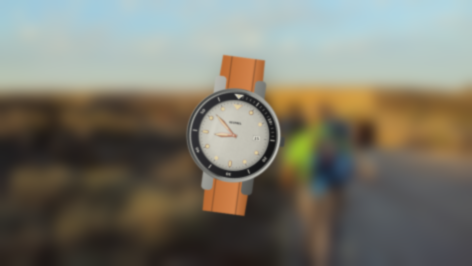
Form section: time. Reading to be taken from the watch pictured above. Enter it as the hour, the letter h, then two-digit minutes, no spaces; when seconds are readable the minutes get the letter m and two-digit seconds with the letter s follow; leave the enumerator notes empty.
8h52
